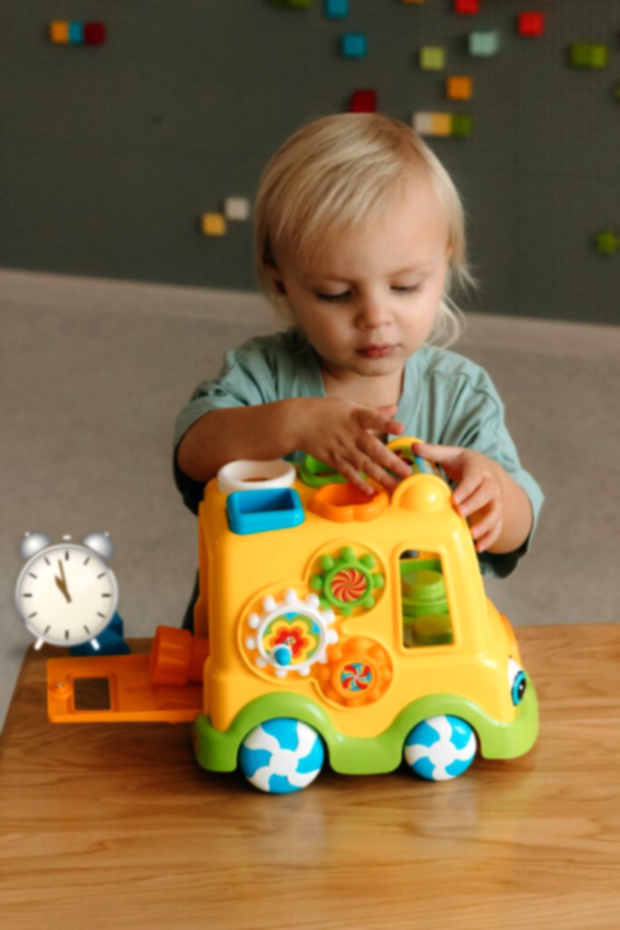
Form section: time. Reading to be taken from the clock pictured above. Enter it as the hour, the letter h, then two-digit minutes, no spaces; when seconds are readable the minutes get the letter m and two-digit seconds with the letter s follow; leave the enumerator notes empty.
10h58
